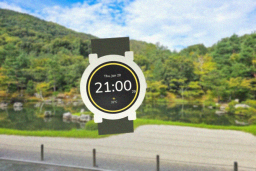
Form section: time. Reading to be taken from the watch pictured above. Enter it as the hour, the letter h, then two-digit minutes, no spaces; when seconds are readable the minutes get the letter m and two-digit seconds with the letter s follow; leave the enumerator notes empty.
21h00
